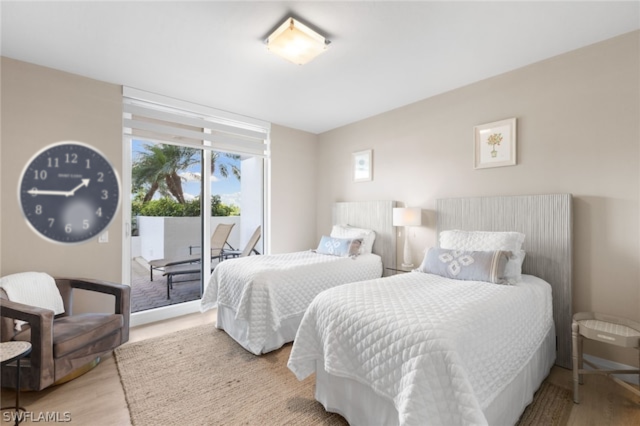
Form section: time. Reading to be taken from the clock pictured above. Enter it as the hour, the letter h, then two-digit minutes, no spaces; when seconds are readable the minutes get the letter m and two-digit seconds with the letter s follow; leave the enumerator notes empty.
1h45
